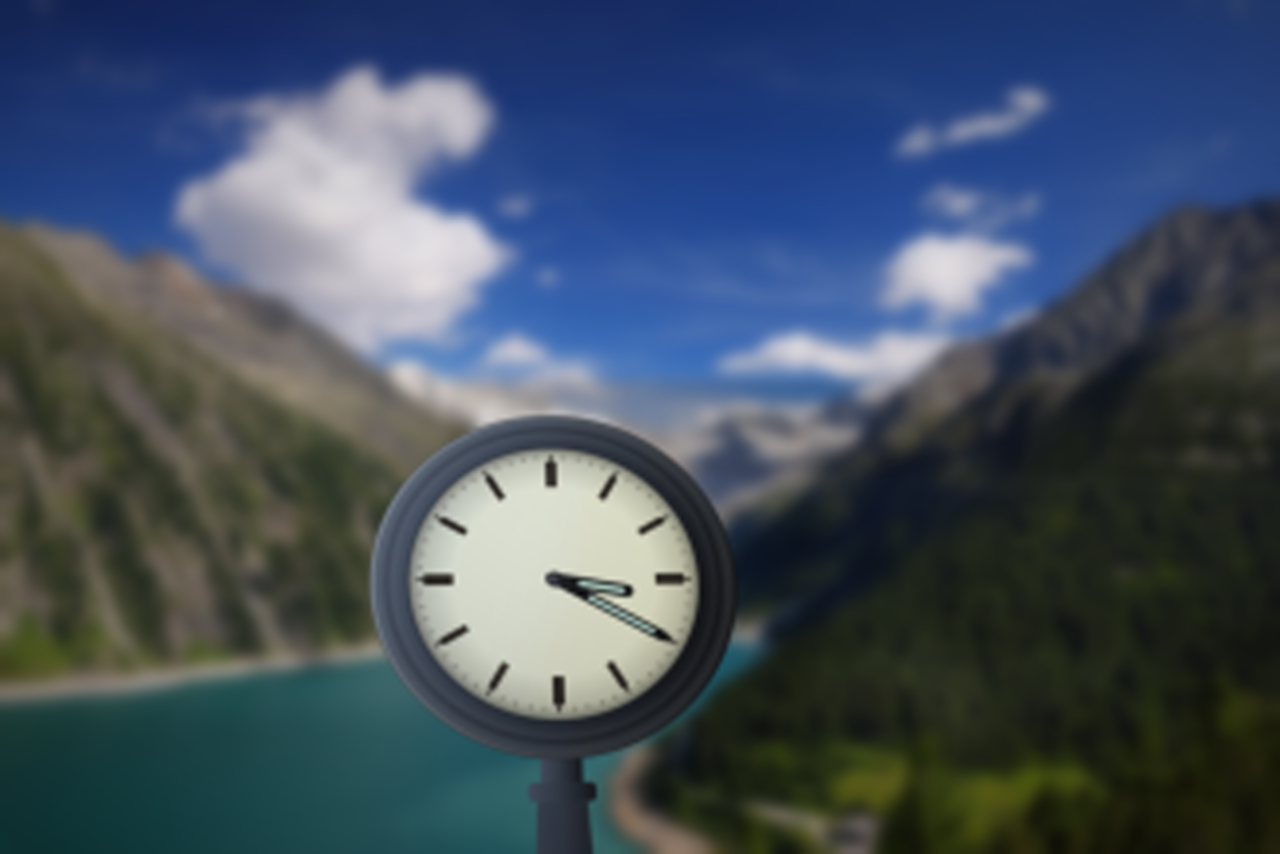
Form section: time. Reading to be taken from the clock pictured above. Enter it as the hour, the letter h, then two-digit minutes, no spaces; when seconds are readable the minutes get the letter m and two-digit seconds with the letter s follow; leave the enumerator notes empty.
3h20
